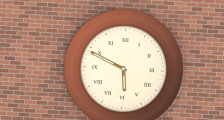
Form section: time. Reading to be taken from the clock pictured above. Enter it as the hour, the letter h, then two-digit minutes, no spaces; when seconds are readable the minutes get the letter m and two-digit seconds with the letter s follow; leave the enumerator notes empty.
5h49
